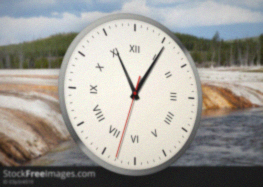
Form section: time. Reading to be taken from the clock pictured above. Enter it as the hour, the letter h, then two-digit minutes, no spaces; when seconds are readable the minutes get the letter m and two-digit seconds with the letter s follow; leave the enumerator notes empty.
11h05m33s
